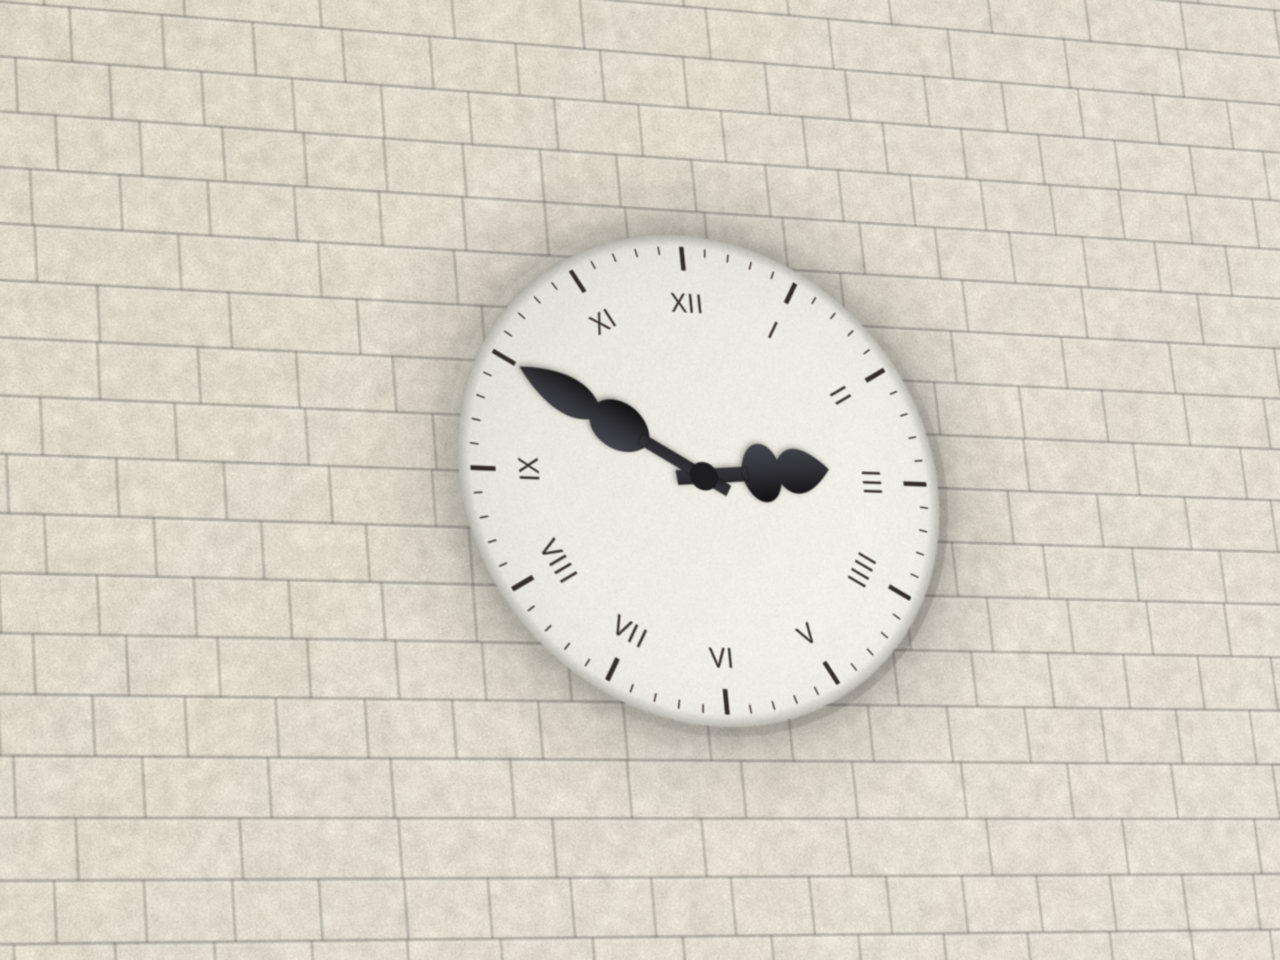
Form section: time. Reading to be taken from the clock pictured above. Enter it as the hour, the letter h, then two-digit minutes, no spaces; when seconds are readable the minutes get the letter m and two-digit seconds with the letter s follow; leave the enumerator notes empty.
2h50
